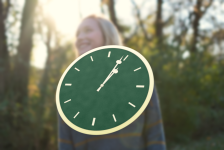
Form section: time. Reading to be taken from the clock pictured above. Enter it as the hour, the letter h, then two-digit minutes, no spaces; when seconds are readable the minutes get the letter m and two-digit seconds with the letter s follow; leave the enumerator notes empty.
1h04
